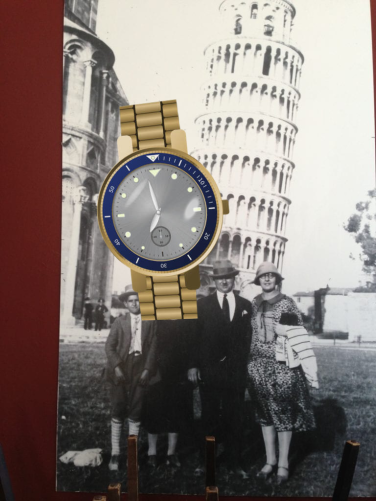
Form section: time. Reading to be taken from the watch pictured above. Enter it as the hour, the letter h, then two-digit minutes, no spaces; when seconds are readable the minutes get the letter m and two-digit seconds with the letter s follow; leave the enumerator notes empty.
6h58
